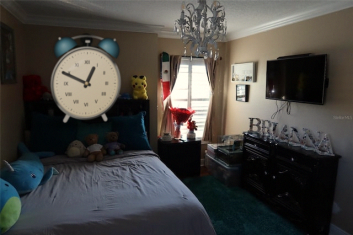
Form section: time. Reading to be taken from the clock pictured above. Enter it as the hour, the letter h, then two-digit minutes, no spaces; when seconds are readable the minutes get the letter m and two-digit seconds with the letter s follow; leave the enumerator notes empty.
12h49
